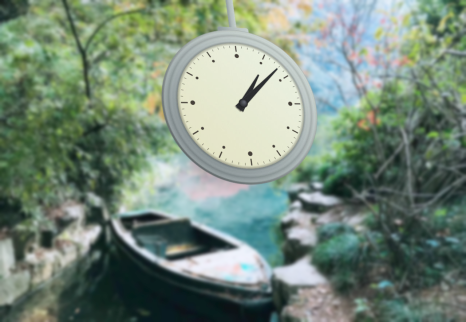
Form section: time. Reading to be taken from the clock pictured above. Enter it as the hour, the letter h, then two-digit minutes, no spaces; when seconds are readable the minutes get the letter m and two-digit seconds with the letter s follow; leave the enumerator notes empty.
1h08
